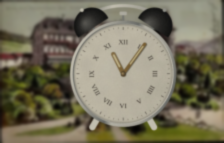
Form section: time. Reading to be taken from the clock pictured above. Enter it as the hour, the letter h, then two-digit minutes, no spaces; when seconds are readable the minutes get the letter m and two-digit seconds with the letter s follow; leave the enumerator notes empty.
11h06
